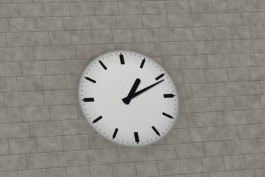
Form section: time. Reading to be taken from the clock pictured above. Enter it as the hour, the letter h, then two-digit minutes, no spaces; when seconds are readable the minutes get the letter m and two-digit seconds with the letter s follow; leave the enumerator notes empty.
1h11
